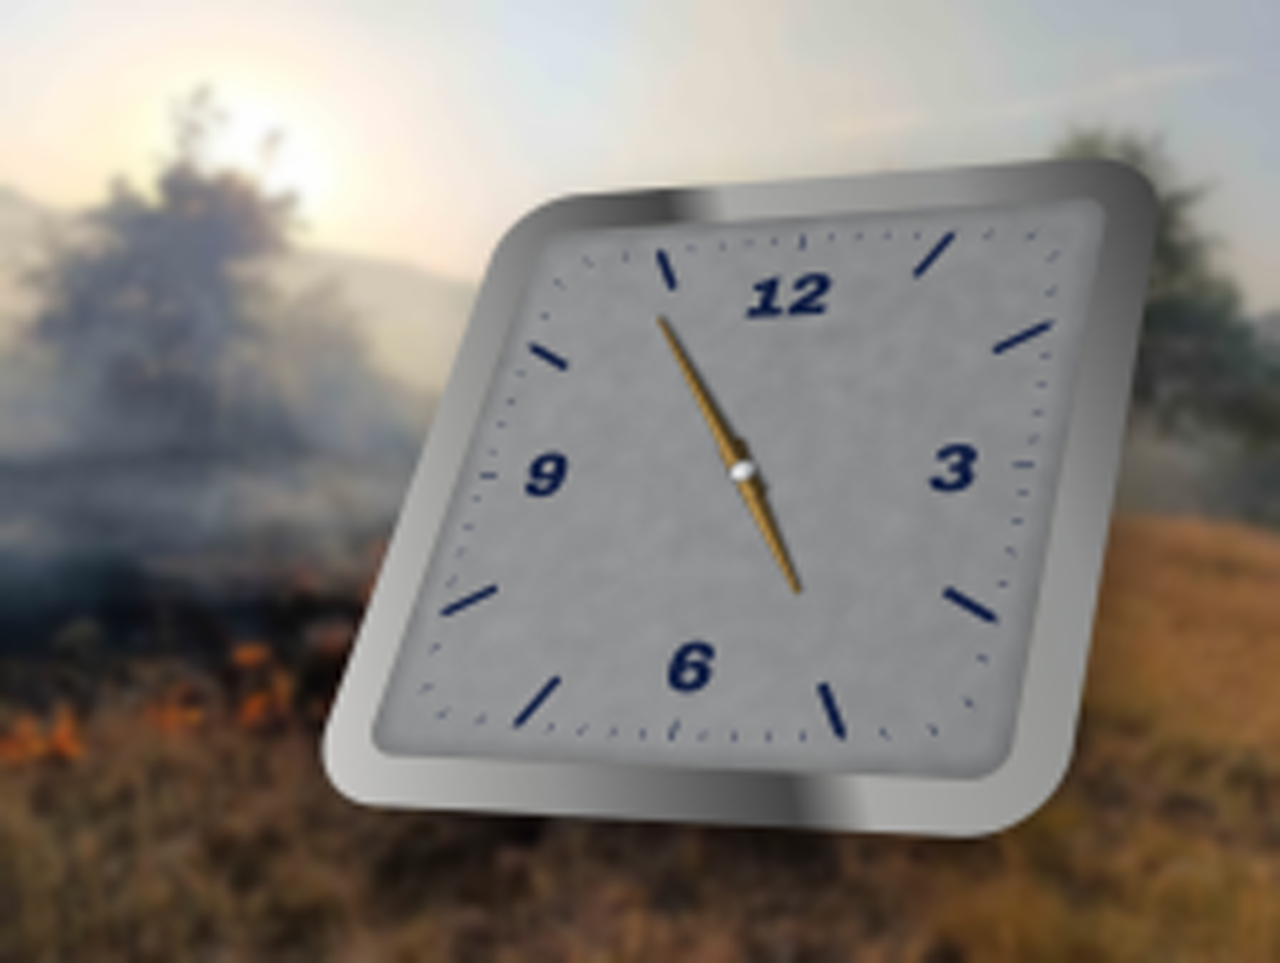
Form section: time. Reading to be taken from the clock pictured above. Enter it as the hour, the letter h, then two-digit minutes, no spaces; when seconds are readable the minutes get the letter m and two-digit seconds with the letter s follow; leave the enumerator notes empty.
4h54
